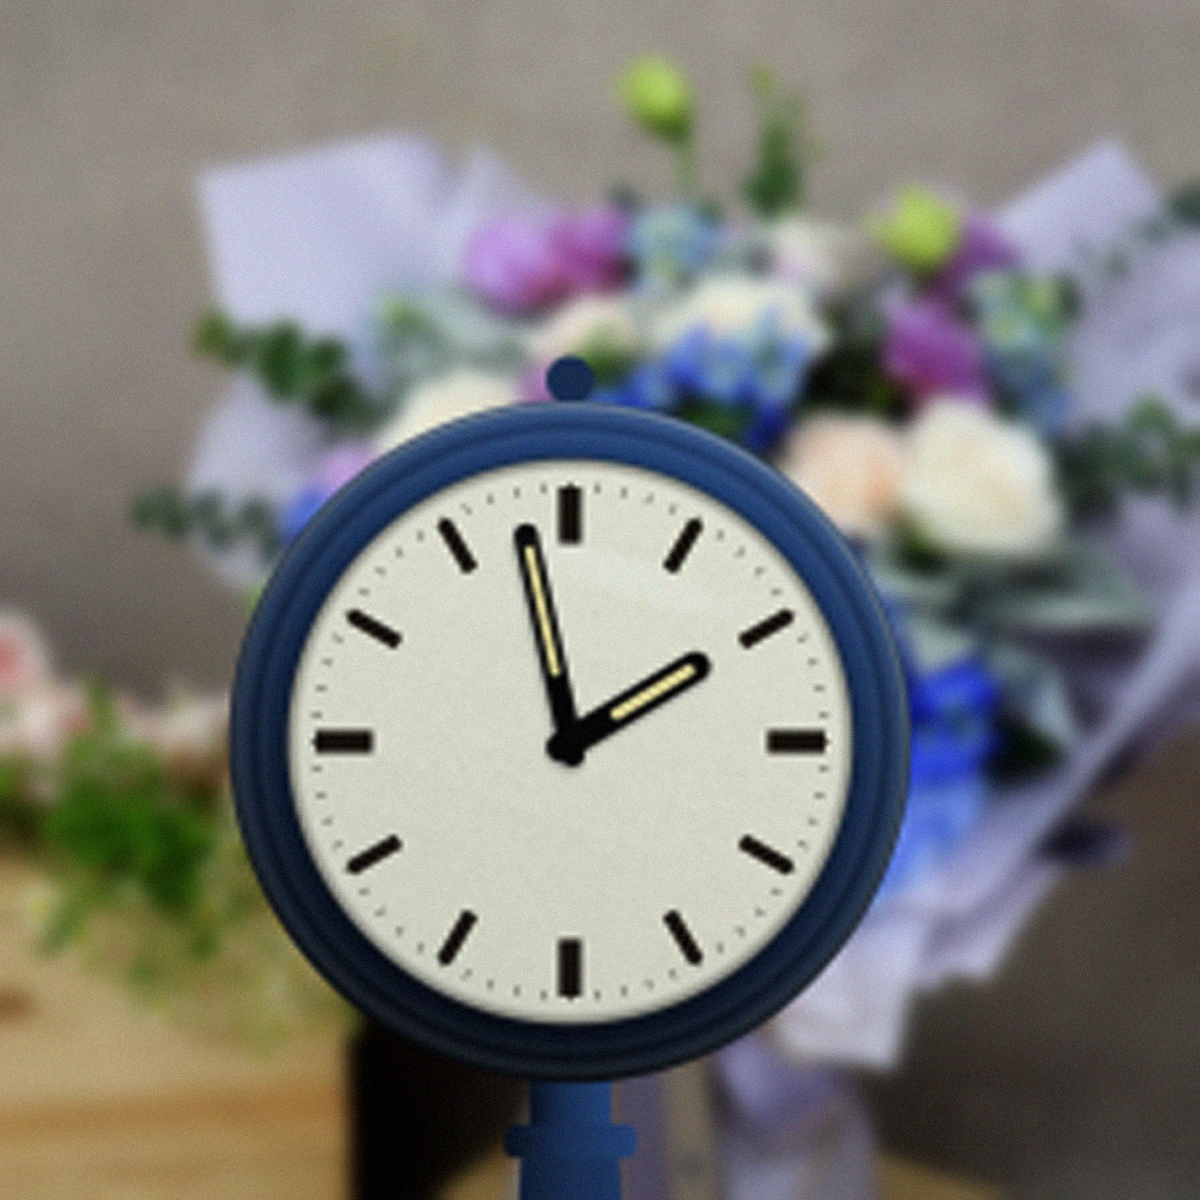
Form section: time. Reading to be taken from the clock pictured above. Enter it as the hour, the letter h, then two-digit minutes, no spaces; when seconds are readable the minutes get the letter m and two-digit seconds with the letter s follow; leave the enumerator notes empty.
1h58
